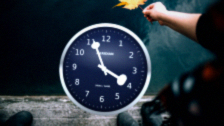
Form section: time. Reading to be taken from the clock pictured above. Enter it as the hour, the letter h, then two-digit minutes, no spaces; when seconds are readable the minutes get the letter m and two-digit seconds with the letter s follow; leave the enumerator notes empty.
3h56
